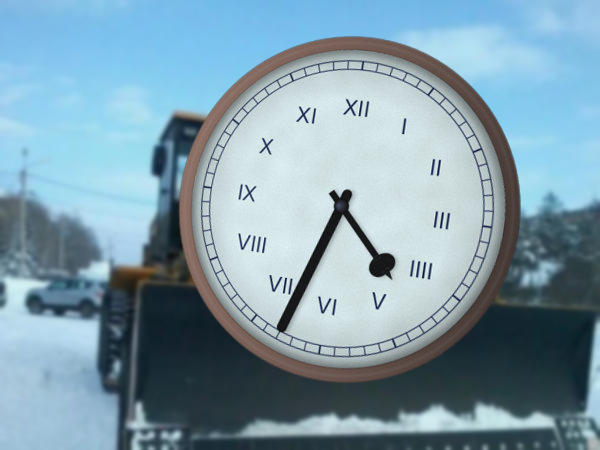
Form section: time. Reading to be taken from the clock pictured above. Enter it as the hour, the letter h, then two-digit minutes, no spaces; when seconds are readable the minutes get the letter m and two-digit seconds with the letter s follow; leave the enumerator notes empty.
4h33
